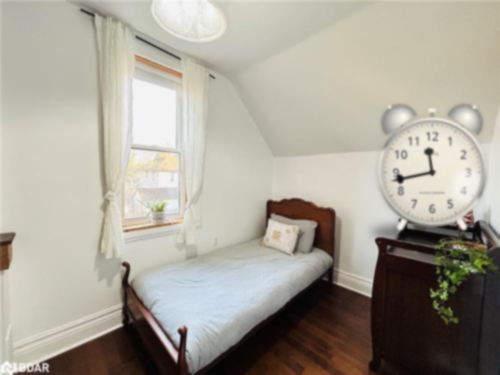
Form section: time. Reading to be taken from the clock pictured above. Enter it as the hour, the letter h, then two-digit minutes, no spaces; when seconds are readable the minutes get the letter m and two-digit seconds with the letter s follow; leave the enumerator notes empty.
11h43
